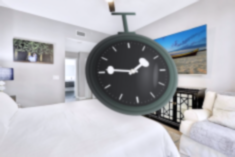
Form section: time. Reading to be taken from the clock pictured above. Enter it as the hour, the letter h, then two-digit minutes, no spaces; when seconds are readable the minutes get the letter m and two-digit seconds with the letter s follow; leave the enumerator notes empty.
1h46
